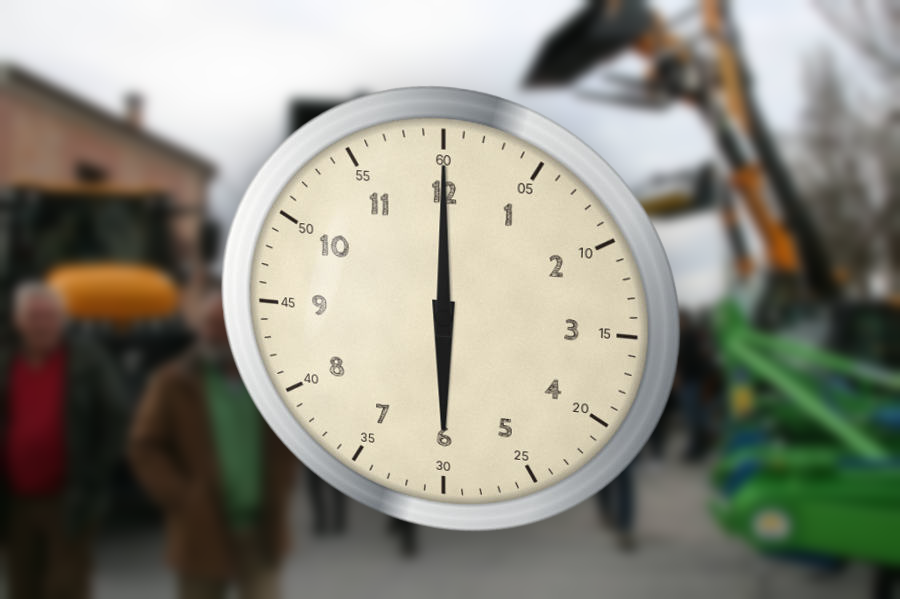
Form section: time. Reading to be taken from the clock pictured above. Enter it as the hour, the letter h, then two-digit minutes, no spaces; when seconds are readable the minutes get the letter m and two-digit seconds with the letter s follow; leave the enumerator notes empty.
6h00
